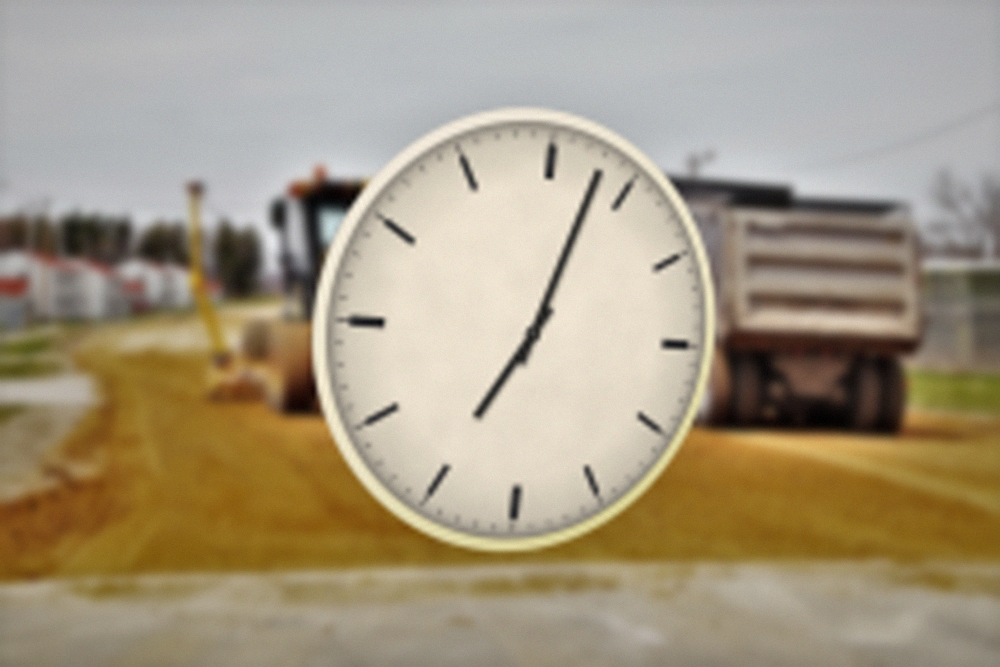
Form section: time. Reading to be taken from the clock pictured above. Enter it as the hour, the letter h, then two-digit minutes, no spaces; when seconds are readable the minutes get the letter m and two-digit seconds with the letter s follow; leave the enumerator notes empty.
7h03
